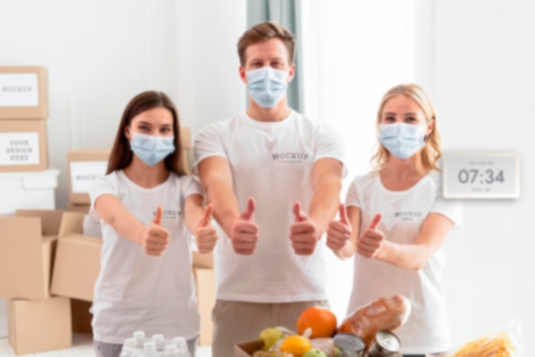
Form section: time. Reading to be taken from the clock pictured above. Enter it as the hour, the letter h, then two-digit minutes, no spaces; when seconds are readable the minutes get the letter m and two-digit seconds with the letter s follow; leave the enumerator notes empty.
7h34
